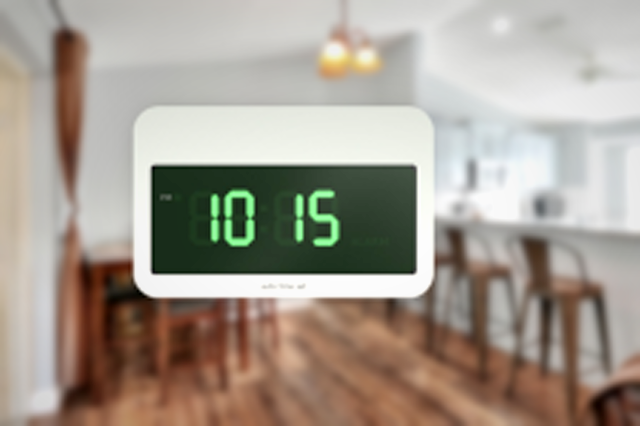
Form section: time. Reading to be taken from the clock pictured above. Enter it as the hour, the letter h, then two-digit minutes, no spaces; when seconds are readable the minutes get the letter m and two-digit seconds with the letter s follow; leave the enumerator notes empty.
10h15
